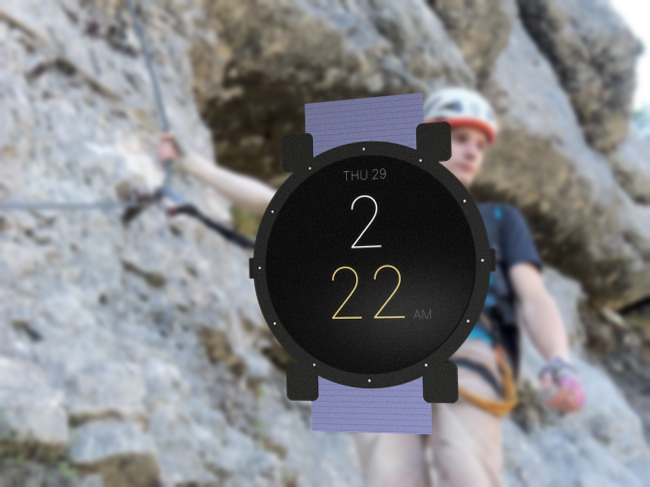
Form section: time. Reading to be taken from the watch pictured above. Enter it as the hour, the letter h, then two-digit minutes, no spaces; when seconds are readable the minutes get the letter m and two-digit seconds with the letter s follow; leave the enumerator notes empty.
2h22
